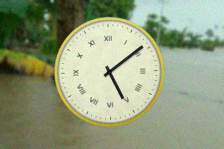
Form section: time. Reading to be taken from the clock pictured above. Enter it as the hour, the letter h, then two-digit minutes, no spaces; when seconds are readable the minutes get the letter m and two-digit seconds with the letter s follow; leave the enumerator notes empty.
5h09
